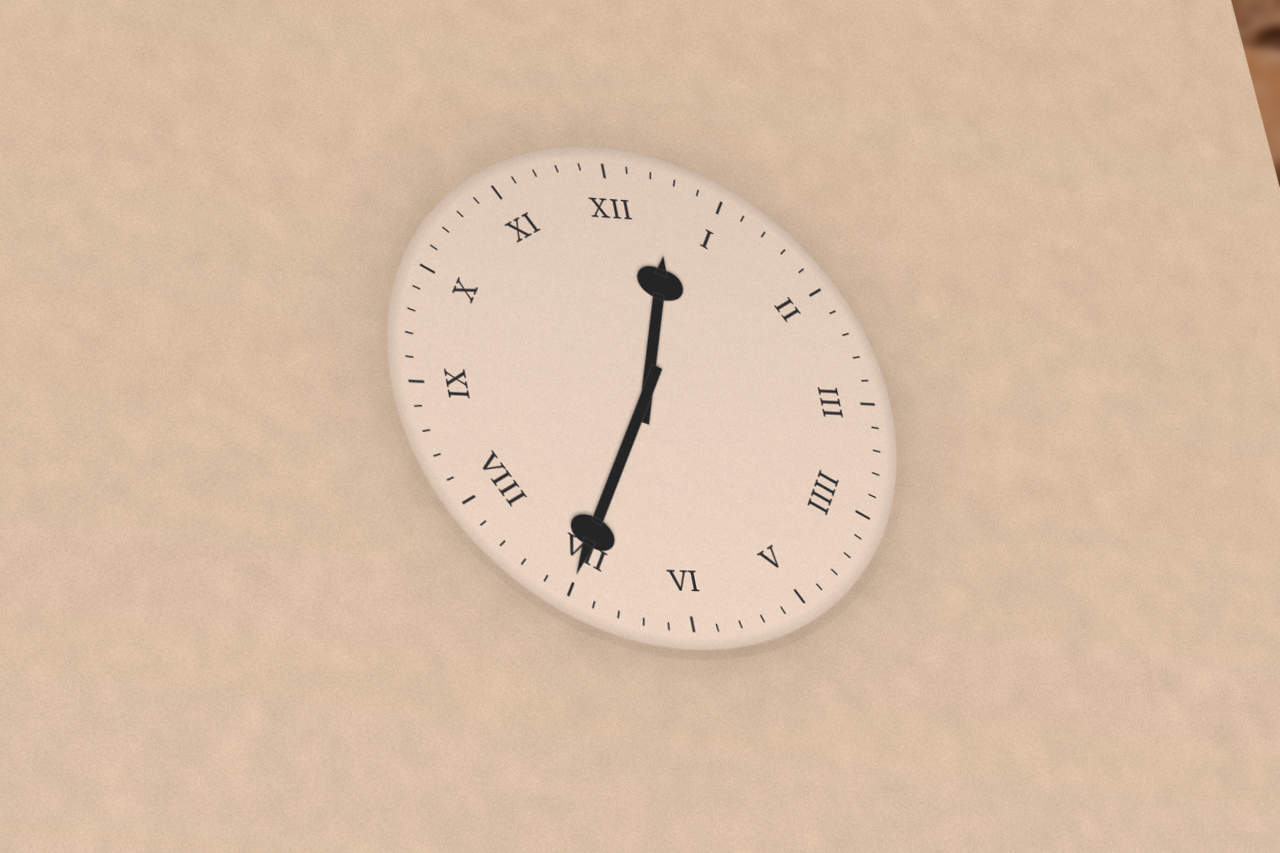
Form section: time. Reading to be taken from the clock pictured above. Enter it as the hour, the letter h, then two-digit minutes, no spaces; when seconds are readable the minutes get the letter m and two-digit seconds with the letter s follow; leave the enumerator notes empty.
12h35
